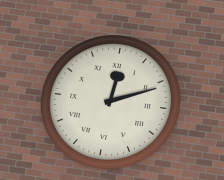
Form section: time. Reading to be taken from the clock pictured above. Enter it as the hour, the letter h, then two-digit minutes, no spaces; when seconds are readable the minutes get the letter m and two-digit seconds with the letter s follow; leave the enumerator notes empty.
12h11
